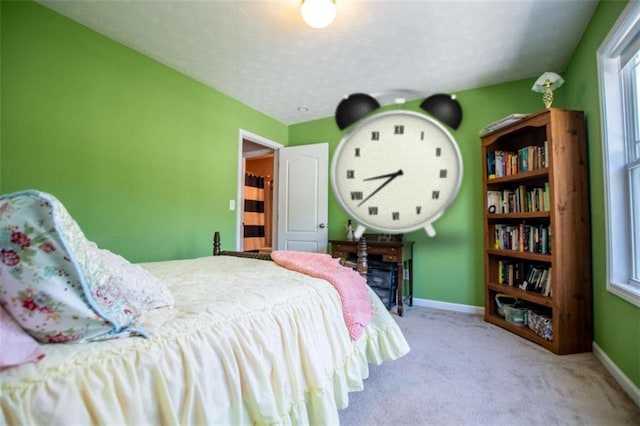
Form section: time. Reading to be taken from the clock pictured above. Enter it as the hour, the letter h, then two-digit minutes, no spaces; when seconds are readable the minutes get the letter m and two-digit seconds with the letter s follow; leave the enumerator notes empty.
8h38
